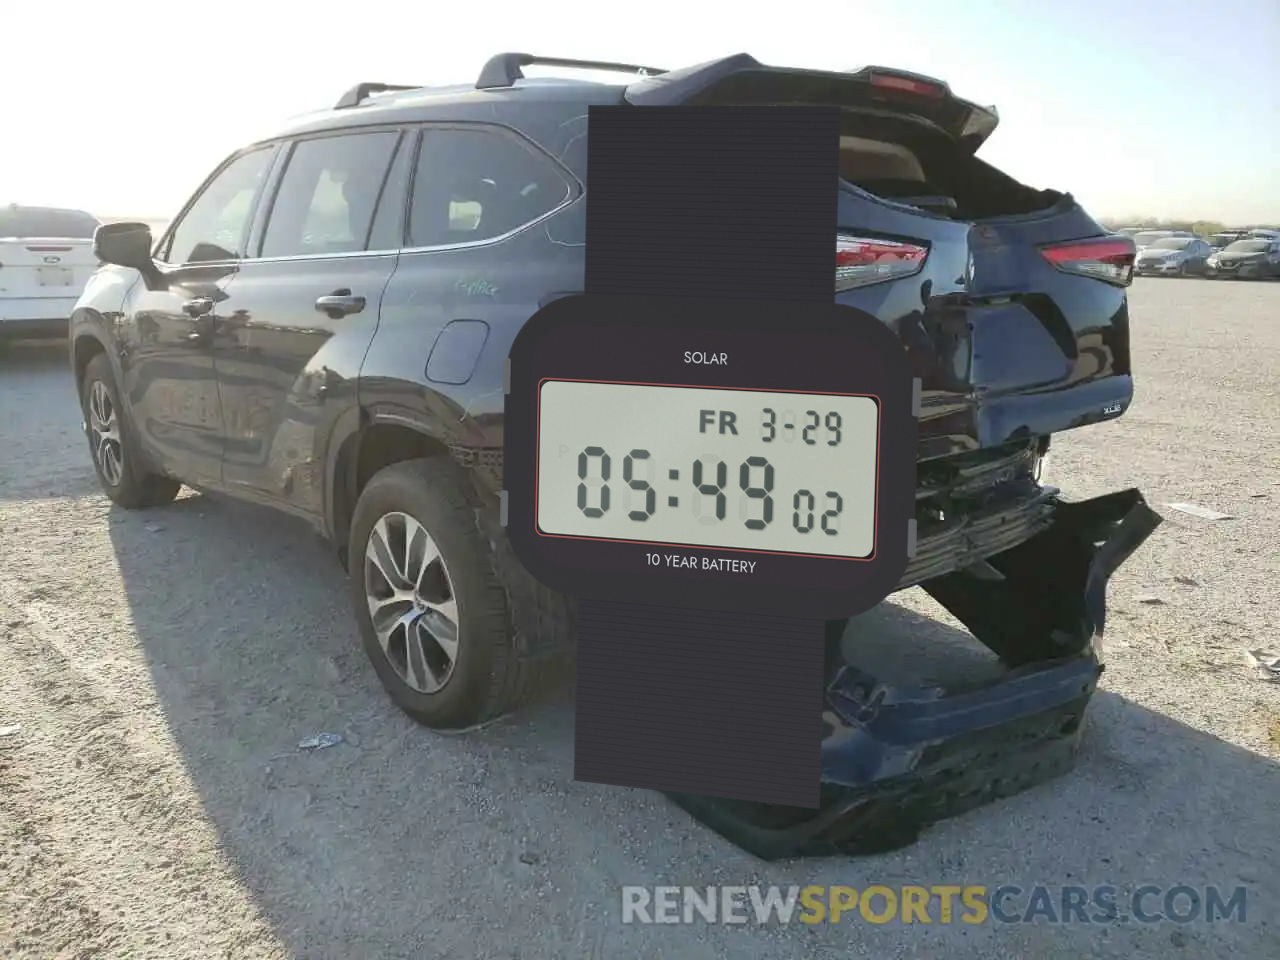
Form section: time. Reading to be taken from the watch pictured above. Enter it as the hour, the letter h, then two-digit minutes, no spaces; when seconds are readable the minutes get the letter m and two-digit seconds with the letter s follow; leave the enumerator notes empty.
5h49m02s
